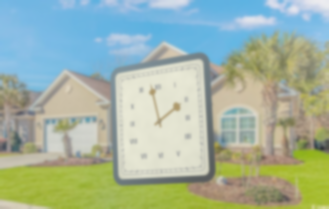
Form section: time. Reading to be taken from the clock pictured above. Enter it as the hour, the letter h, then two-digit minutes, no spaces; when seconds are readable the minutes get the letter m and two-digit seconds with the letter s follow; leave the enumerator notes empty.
1h58
